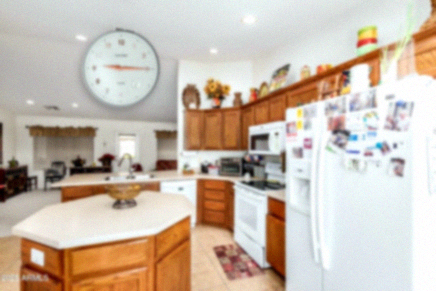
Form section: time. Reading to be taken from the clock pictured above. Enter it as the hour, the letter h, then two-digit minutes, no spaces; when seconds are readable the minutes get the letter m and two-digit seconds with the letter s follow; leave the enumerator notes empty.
9h15
